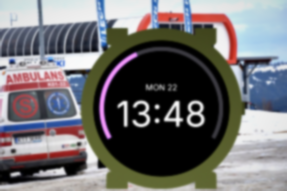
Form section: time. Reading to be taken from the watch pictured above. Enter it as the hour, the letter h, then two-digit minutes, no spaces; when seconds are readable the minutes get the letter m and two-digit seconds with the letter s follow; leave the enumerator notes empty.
13h48
